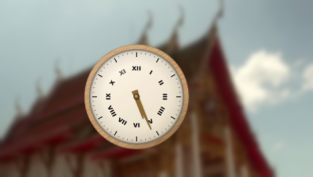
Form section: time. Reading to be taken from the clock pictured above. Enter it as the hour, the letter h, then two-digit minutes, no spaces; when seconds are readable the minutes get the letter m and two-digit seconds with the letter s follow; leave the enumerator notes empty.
5h26
